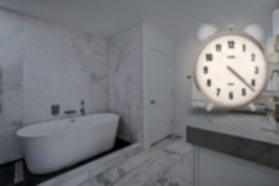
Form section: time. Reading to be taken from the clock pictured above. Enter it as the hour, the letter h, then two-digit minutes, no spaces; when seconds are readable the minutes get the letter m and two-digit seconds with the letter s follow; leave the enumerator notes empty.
4h22
